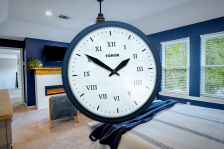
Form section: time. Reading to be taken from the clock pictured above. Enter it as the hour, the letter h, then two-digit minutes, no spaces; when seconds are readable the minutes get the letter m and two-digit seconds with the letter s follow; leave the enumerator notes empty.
1h51
